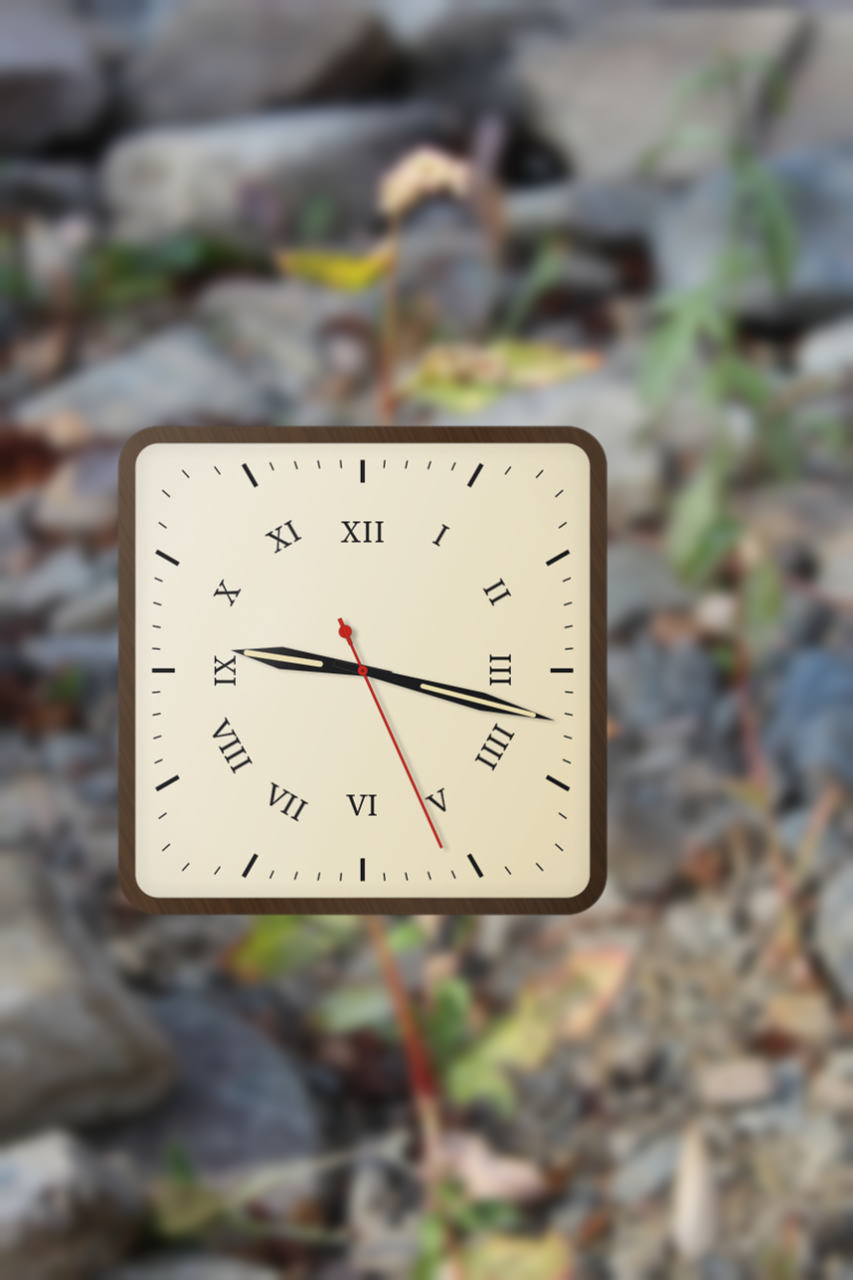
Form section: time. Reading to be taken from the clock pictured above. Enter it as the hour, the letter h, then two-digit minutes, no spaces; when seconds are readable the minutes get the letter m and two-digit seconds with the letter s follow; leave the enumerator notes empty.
9h17m26s
